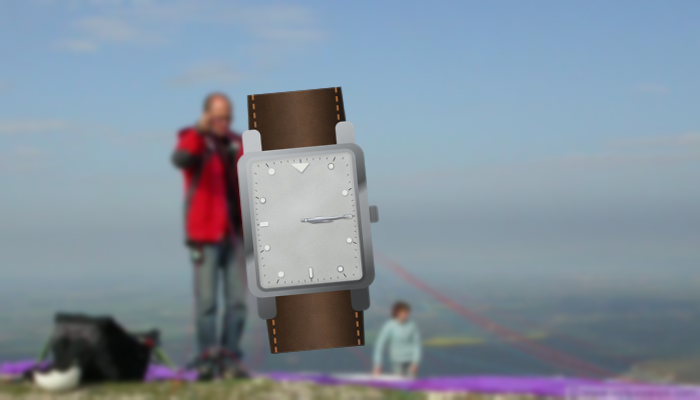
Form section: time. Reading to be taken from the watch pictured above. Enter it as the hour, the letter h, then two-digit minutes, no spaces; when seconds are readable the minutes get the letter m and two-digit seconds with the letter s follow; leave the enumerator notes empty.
3h15
